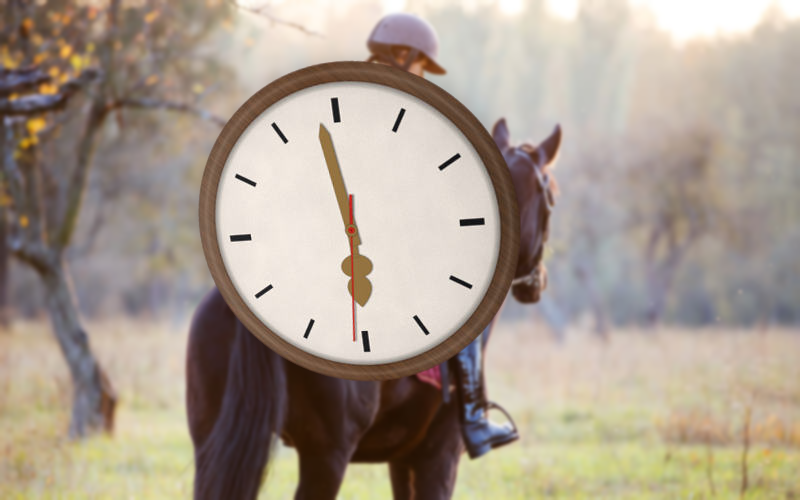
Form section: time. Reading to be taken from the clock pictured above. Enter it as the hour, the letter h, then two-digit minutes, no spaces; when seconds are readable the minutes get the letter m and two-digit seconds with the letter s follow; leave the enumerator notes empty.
5h58m31s
